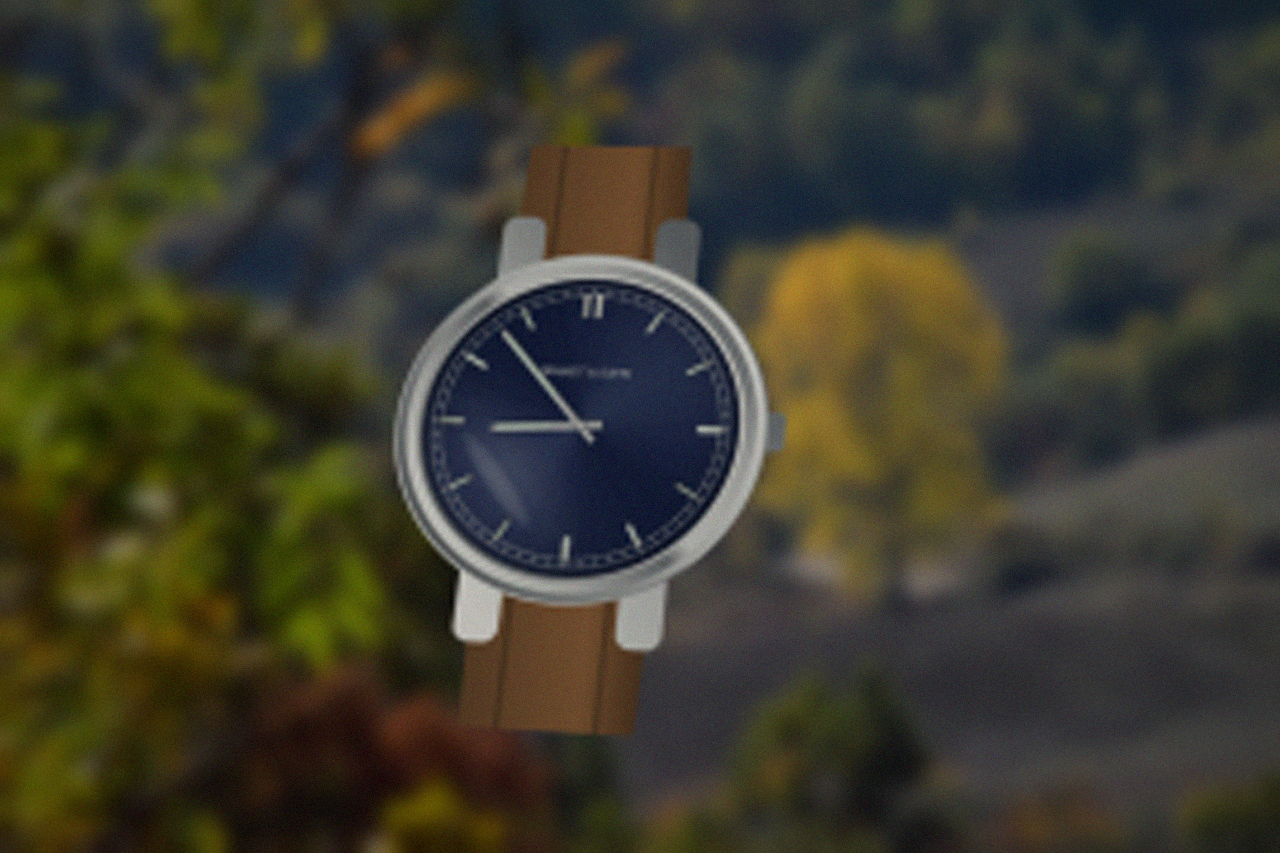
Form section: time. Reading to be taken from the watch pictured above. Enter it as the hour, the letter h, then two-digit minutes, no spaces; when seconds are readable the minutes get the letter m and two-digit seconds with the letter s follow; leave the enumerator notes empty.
8h53
